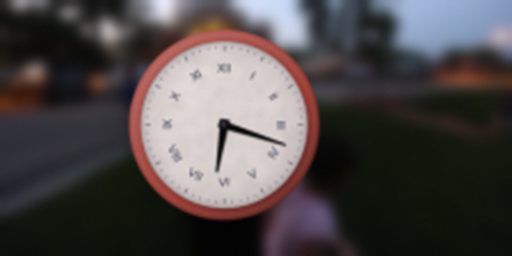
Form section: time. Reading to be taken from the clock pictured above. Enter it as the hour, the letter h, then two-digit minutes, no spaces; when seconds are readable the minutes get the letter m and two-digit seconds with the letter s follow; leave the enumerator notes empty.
6h18
